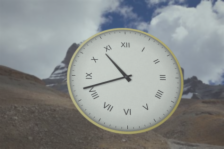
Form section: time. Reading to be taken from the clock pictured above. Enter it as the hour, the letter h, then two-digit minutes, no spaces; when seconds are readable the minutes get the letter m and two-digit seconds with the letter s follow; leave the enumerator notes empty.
10h42
